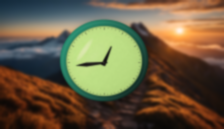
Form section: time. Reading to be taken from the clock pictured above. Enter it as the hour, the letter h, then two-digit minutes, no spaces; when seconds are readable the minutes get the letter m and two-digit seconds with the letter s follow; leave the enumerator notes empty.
12h44
